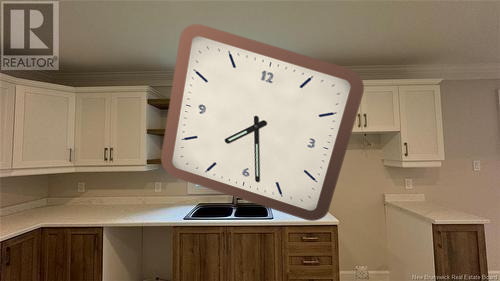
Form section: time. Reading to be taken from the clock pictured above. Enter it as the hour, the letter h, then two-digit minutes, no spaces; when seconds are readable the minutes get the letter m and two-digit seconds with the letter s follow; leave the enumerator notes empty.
7h28
